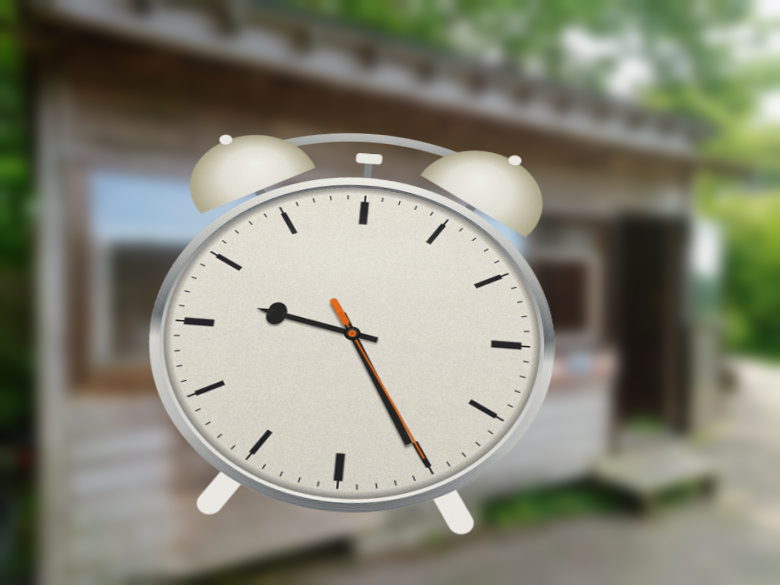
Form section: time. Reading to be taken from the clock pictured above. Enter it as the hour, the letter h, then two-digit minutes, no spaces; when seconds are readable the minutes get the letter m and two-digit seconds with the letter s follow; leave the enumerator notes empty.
9h25m25s
